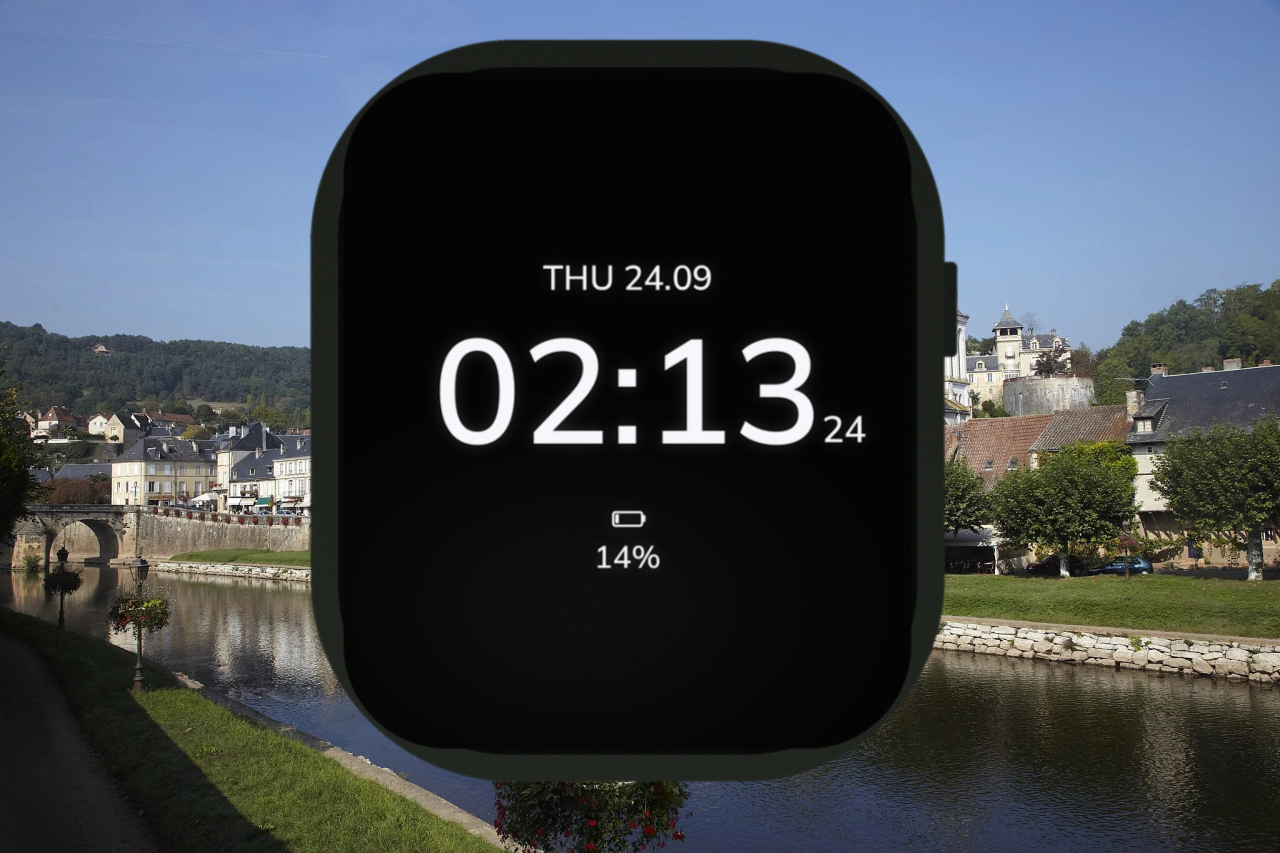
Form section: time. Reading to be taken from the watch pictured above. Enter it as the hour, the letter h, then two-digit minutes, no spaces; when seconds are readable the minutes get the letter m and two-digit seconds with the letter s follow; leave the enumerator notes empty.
2h13m24s
